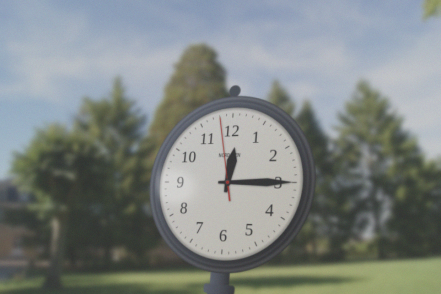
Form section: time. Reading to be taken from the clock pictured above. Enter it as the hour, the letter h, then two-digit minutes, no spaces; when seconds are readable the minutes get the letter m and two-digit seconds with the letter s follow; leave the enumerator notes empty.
12h14m58s
